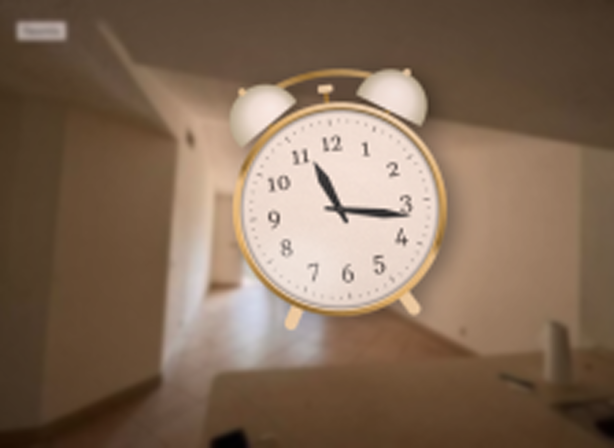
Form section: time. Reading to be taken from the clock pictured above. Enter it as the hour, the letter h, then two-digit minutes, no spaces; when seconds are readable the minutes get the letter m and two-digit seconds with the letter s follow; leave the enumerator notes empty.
11h17
